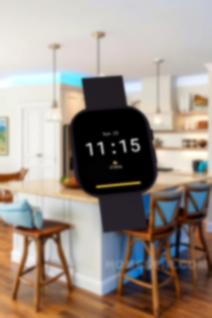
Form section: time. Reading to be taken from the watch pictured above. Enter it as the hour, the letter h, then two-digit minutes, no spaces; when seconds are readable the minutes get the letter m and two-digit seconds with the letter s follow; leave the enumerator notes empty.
11h15
